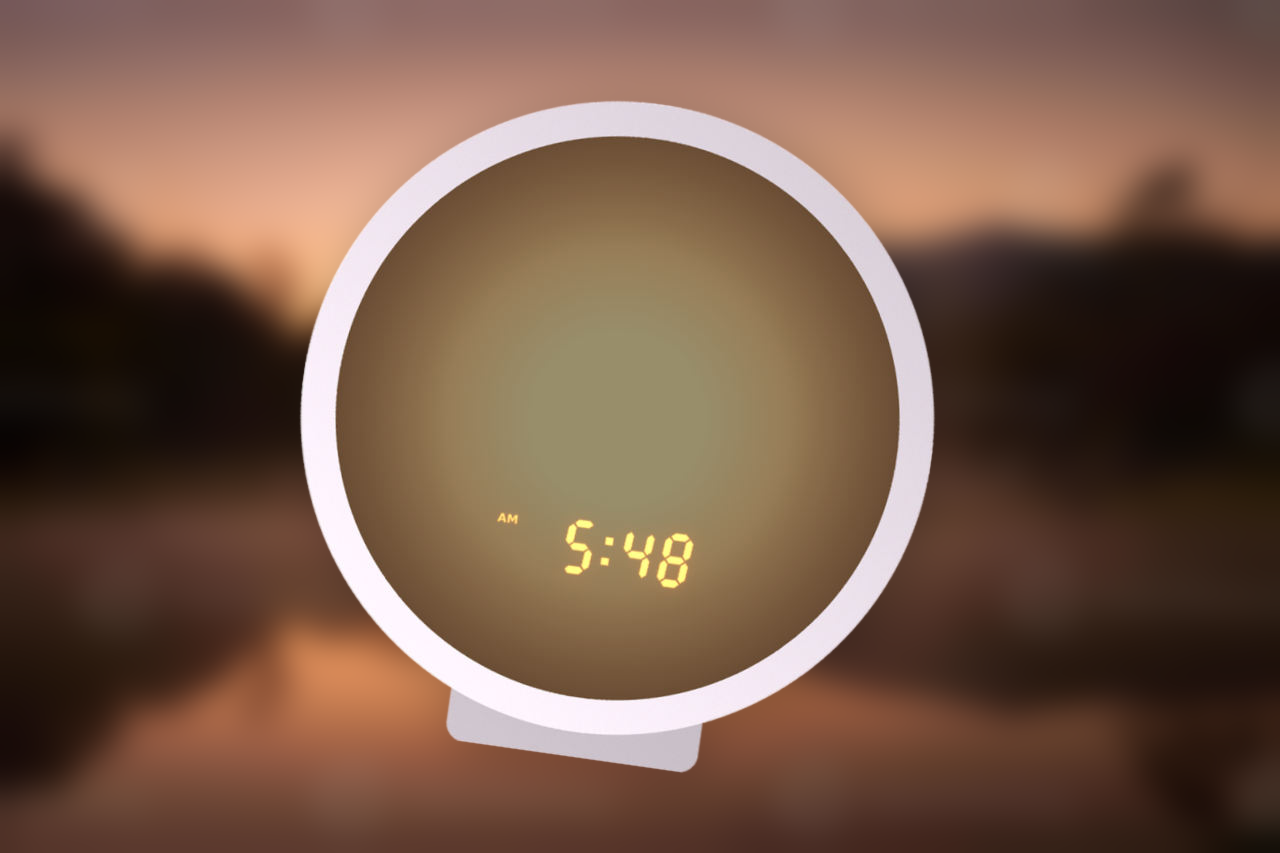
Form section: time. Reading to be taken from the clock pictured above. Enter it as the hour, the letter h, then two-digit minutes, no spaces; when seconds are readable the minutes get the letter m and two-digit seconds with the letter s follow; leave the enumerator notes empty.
5h48
